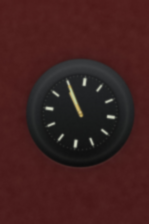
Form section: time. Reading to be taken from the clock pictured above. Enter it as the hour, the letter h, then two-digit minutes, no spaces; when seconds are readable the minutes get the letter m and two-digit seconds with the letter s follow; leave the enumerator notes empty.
10h55
